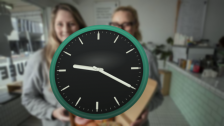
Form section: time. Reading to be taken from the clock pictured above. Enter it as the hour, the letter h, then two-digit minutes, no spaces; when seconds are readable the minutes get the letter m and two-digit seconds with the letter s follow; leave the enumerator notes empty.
9h20
